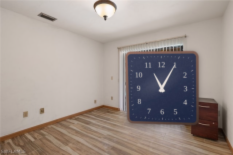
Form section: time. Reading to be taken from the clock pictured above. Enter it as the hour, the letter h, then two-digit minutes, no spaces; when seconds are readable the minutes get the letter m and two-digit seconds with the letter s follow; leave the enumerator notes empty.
11h05
